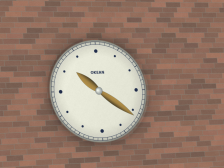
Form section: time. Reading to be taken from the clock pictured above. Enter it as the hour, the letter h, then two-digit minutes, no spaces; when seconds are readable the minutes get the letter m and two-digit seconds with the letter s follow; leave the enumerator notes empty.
10h21
